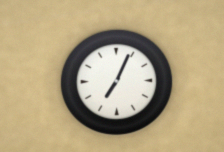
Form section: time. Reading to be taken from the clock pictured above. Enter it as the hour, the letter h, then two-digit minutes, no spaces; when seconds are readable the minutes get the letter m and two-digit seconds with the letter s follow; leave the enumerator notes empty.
7h04
